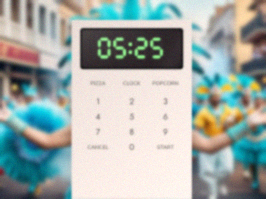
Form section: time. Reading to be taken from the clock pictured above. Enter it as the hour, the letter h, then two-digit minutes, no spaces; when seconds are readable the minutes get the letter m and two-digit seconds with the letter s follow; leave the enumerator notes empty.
5h25
